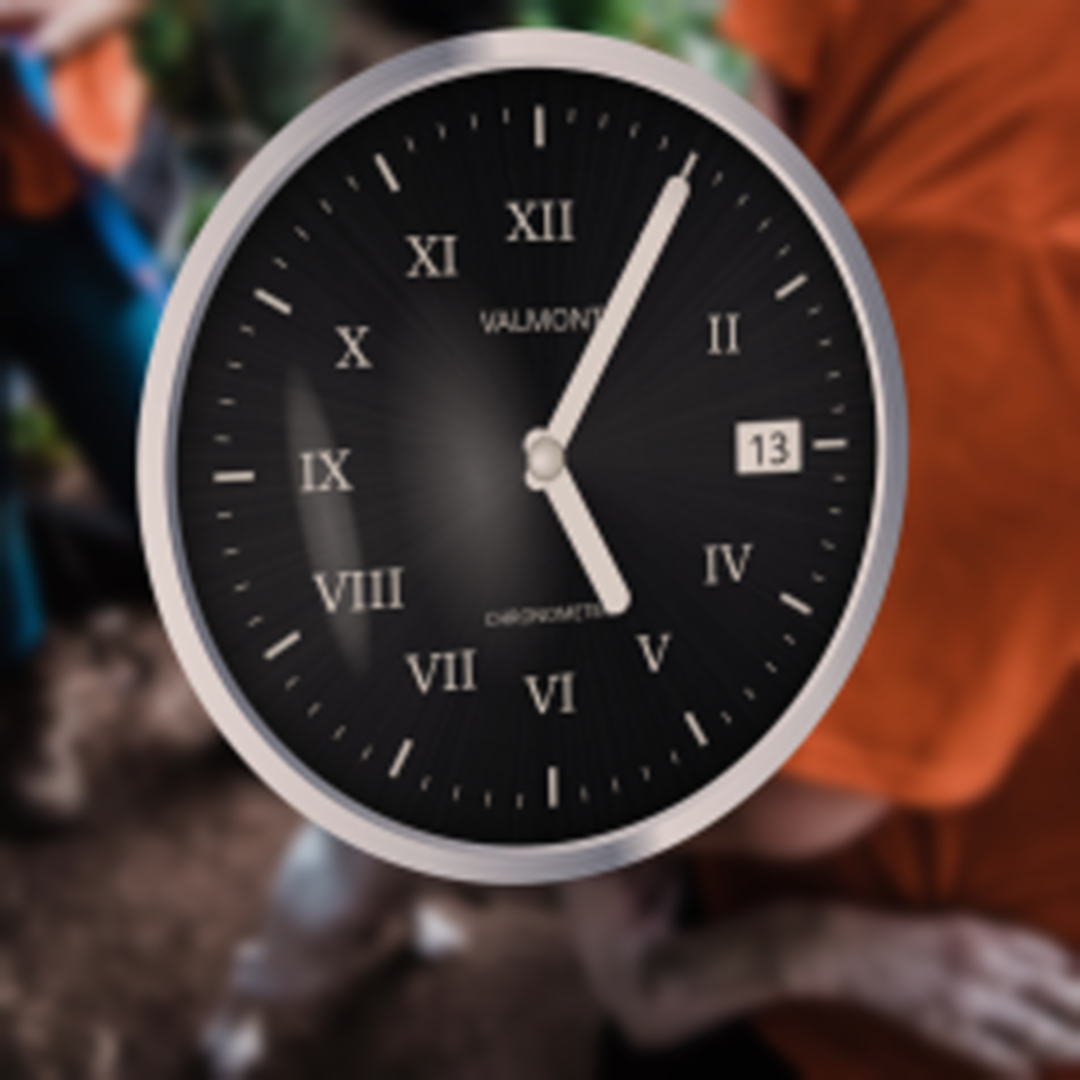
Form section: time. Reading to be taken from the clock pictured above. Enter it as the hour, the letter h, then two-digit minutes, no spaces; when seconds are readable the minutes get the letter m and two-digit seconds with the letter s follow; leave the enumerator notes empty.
5h05
